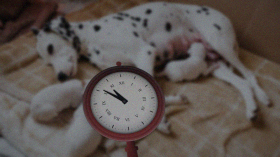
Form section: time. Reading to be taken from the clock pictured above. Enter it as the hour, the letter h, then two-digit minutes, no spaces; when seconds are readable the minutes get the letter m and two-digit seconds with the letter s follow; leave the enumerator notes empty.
10h51
